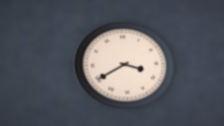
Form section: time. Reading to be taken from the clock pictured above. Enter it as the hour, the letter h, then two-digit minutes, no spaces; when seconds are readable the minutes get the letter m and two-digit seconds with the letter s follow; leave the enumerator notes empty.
3h40
